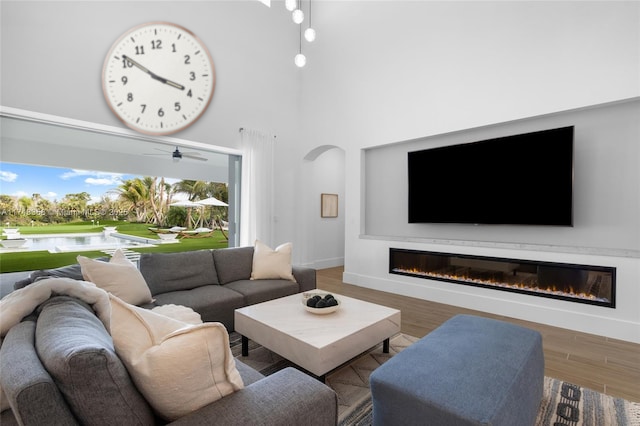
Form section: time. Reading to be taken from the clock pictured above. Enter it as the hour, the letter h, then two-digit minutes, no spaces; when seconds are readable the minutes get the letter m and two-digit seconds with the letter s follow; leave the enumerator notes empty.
3h51
